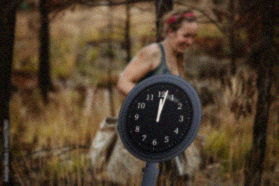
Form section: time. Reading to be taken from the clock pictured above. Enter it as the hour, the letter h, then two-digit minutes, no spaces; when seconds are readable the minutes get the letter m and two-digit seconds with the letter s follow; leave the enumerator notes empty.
12h02
